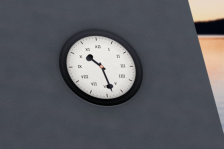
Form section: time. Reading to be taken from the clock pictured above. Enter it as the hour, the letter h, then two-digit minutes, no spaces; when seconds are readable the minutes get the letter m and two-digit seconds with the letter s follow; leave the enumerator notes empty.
10h28
